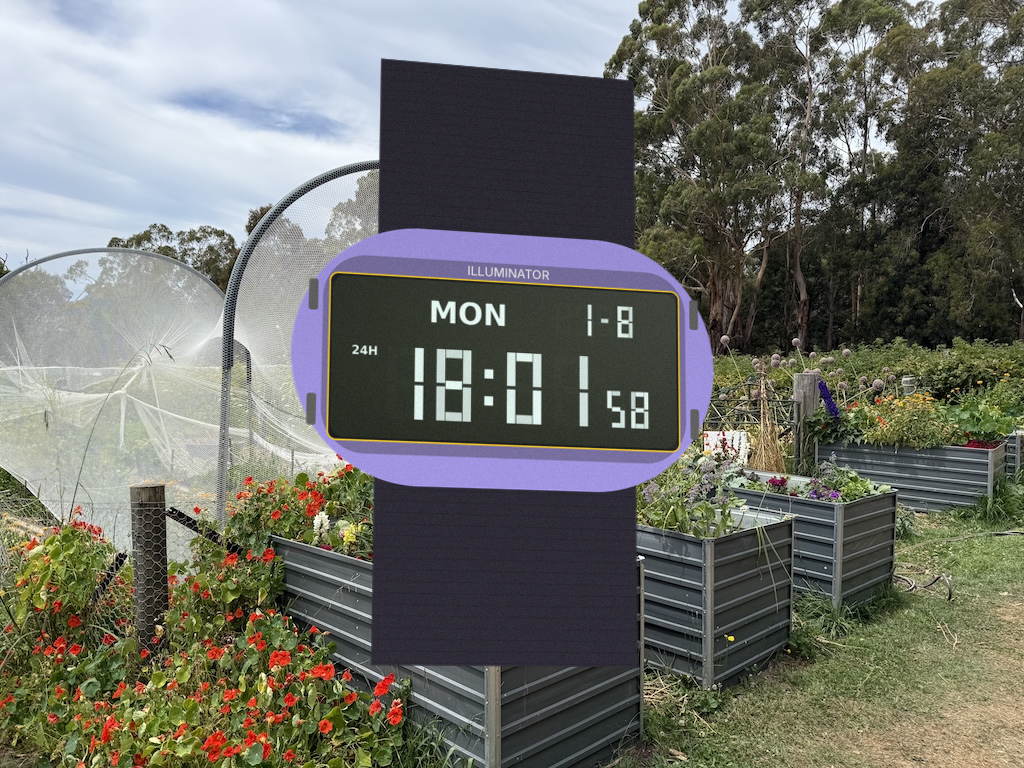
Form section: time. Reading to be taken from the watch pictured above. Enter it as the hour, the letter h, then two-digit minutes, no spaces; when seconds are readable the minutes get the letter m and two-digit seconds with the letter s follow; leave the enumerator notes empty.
18h01m58s
